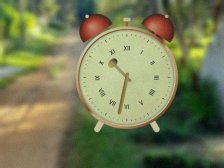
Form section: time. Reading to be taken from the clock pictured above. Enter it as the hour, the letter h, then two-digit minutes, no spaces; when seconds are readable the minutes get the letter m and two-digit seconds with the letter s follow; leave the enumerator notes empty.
10h32
